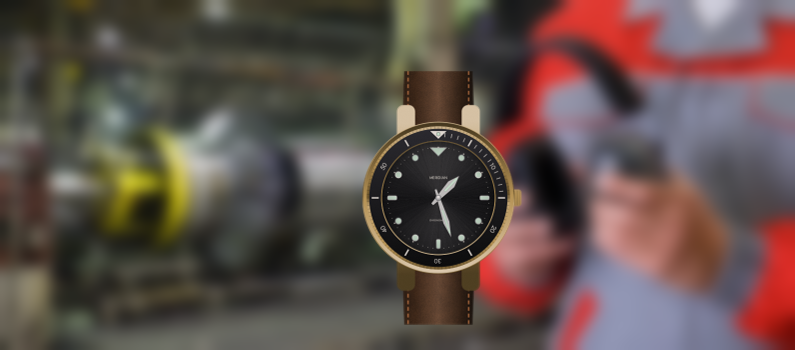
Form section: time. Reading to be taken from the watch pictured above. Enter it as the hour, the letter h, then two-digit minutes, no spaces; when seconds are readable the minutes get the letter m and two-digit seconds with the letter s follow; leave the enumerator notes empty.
1h27
